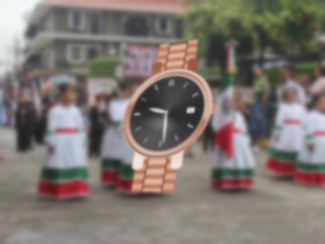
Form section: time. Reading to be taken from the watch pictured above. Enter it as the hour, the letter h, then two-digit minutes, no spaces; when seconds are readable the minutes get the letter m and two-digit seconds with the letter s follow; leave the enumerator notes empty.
9h29
